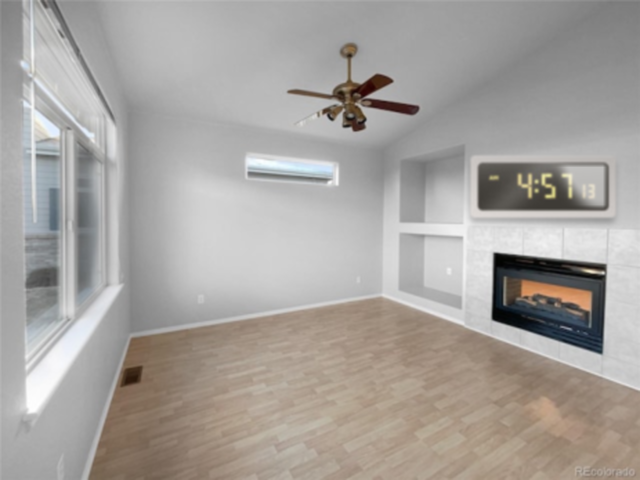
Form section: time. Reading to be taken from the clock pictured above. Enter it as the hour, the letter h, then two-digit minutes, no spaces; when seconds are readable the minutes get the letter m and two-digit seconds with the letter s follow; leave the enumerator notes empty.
4h57m13s
